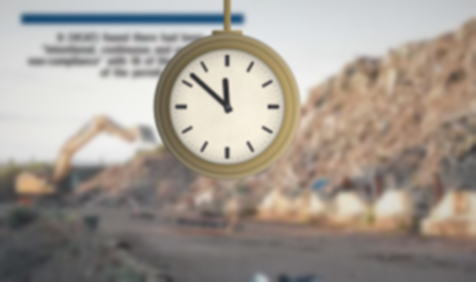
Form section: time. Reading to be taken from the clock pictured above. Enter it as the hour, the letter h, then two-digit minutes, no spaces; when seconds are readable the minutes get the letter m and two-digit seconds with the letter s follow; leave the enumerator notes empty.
11h52
